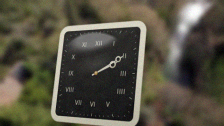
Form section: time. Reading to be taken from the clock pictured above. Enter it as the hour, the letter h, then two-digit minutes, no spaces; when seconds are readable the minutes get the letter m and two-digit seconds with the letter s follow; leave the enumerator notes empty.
2h10
